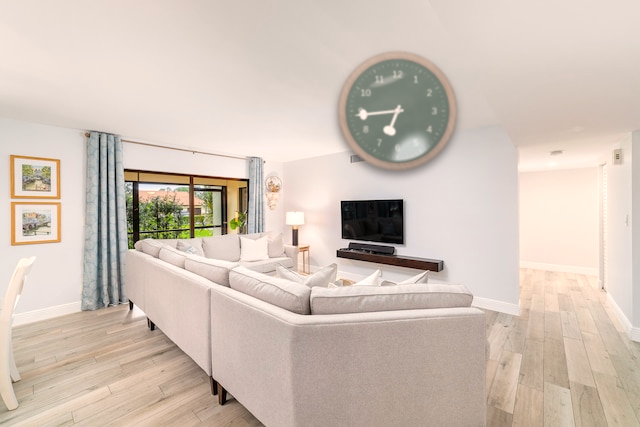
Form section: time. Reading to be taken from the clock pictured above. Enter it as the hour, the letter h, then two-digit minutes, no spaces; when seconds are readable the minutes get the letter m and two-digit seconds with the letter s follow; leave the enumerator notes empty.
6h44
